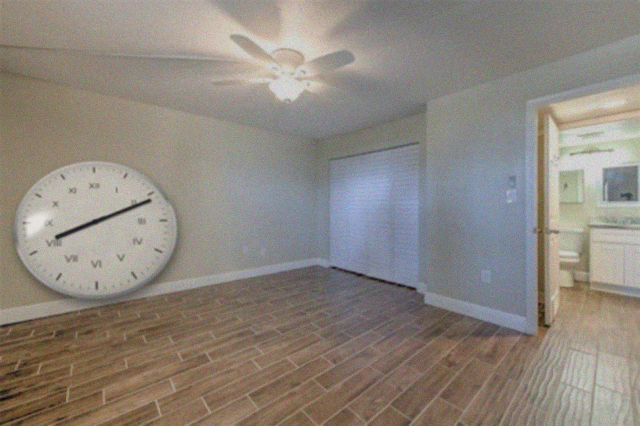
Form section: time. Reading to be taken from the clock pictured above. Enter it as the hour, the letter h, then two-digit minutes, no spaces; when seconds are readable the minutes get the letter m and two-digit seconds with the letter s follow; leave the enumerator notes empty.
8h11
